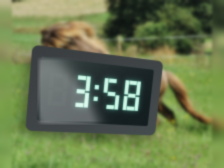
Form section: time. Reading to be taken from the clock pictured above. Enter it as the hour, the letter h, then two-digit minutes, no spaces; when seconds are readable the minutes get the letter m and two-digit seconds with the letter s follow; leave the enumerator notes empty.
3h58
